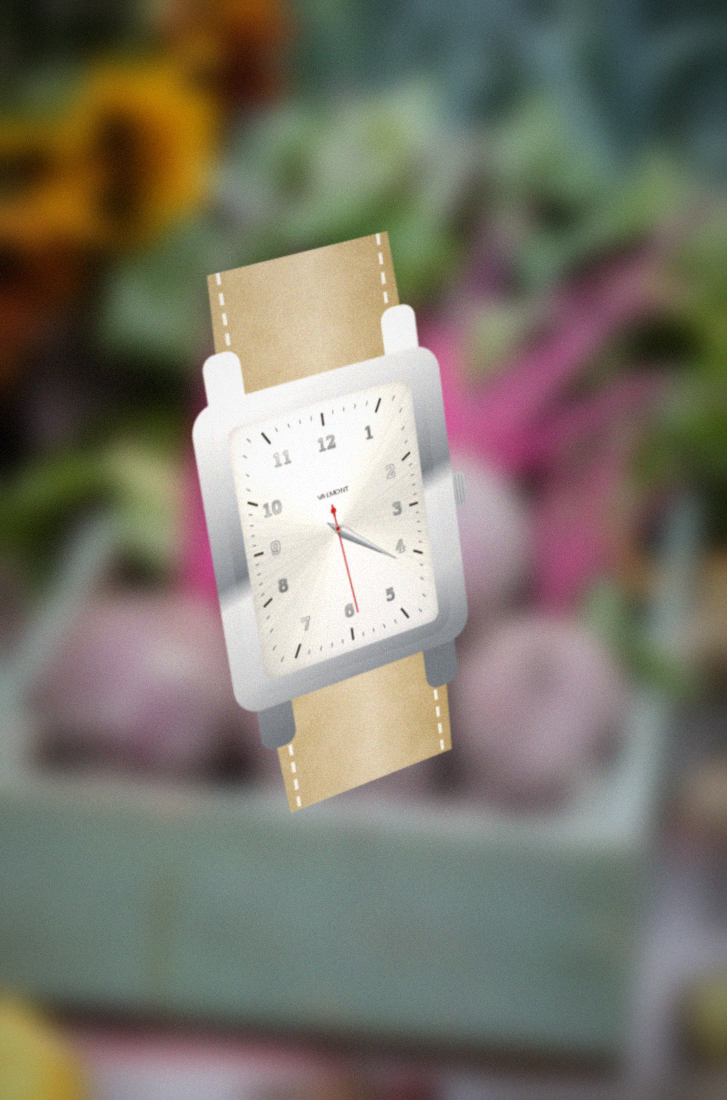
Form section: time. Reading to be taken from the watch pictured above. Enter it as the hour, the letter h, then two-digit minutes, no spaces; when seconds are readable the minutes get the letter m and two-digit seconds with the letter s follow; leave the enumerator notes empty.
4h21m29s
